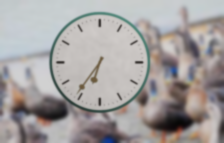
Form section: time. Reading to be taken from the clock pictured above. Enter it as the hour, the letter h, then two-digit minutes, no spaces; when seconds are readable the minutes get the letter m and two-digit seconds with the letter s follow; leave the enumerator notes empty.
6h36
